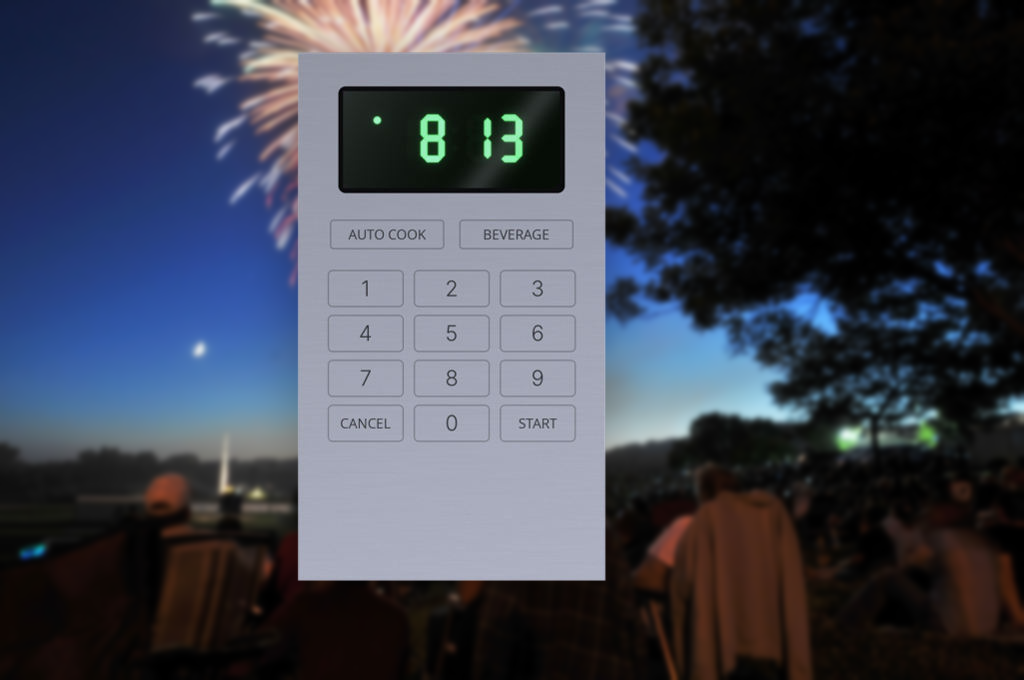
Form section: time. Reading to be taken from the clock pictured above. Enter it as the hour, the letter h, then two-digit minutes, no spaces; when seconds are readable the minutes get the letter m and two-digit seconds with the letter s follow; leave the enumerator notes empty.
8h13
